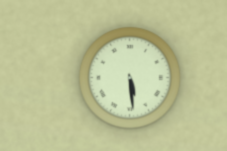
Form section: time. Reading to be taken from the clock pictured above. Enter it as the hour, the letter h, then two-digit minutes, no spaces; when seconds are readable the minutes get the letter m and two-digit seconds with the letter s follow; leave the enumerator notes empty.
5h29
